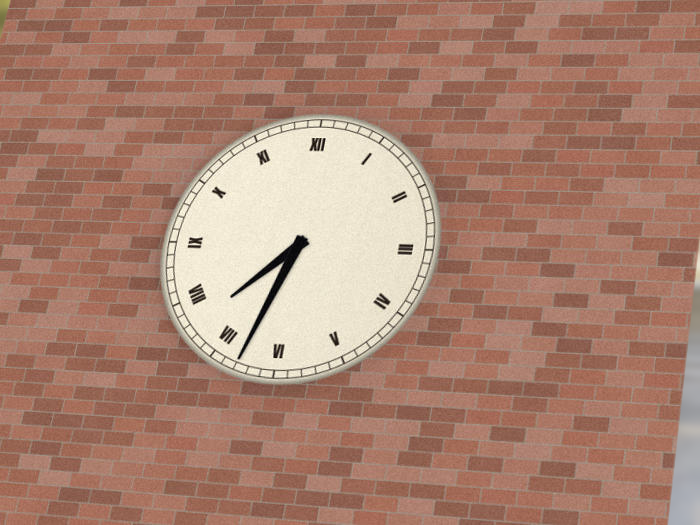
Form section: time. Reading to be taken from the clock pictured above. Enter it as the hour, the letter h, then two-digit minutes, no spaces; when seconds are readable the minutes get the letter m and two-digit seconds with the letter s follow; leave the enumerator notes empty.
7h33
